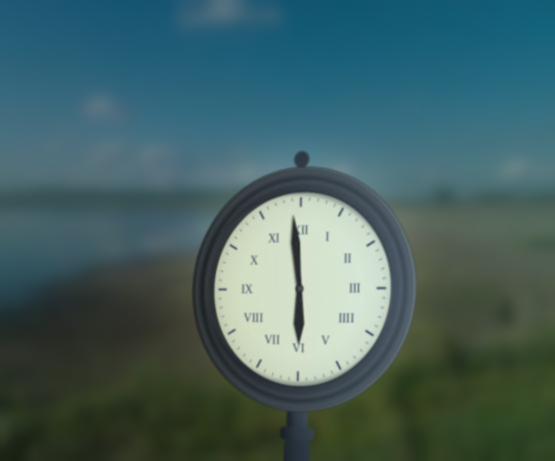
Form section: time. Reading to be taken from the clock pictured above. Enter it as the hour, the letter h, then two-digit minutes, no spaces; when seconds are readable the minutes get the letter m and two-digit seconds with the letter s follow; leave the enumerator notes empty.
5h59
